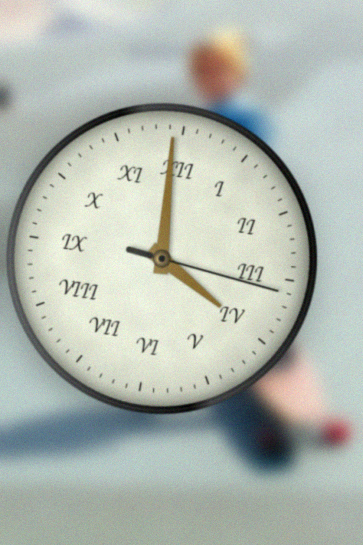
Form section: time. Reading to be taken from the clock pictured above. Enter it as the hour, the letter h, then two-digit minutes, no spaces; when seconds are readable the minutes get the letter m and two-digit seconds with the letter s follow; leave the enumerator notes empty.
3h59m16s
